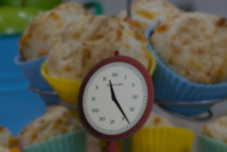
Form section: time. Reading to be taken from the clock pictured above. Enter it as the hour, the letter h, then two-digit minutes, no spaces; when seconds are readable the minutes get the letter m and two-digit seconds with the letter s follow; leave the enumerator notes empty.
11h24
